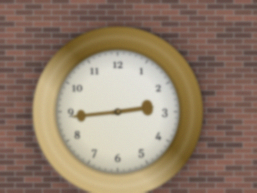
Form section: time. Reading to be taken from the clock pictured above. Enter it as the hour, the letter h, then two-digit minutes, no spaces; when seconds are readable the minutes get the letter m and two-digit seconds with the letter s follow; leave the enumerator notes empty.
2h44
